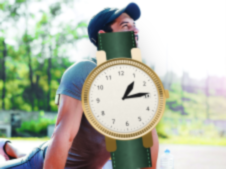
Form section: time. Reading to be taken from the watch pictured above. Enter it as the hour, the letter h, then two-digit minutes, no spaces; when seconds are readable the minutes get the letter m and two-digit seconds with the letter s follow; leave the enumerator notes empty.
1h14
